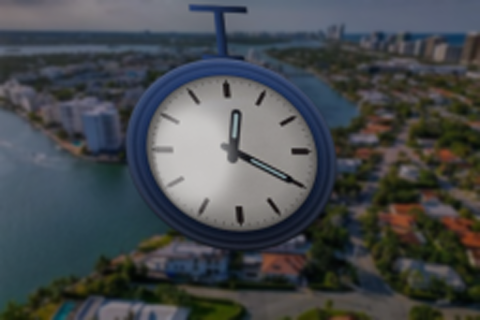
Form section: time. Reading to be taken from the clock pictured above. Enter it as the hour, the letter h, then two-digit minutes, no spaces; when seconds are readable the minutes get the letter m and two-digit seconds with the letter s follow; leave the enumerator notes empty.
12h20
